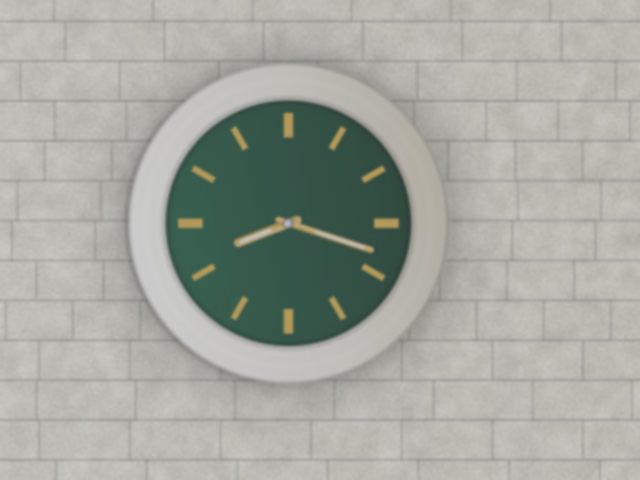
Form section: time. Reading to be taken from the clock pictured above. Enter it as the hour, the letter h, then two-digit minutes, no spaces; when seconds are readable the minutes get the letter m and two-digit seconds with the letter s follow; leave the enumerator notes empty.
8h18
